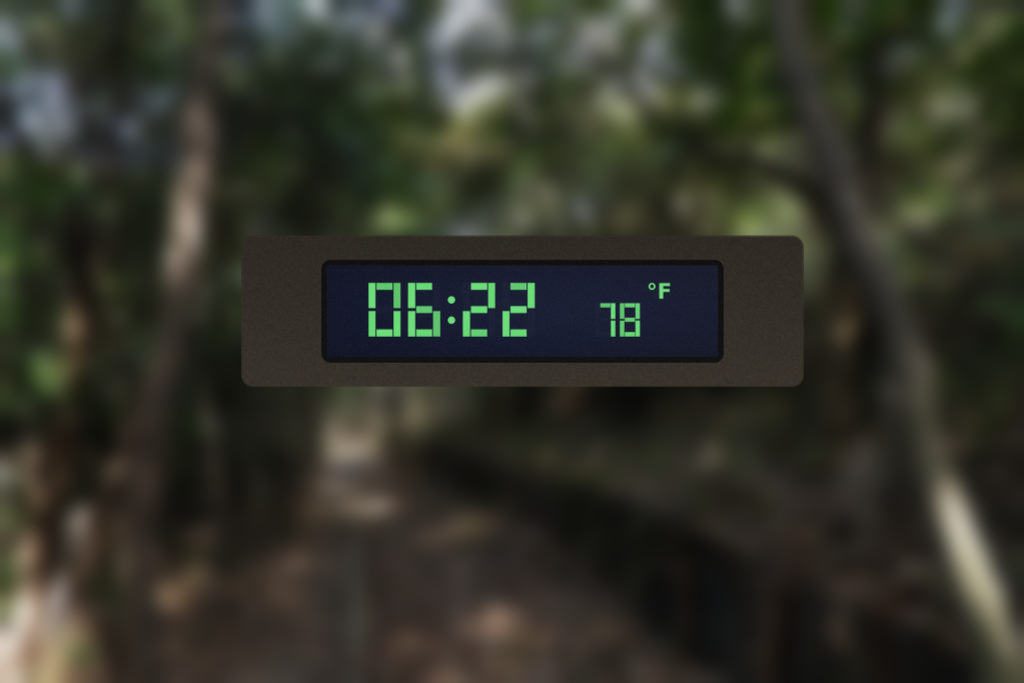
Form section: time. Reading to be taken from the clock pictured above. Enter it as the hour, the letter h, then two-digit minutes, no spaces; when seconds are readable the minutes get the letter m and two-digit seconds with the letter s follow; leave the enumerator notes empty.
6h22
